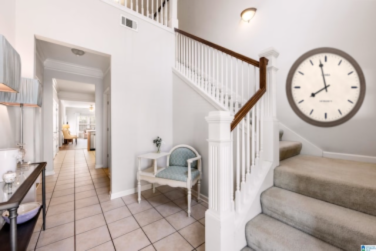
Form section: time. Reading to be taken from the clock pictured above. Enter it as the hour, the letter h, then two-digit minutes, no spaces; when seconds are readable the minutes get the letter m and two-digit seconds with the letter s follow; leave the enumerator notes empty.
7h58
